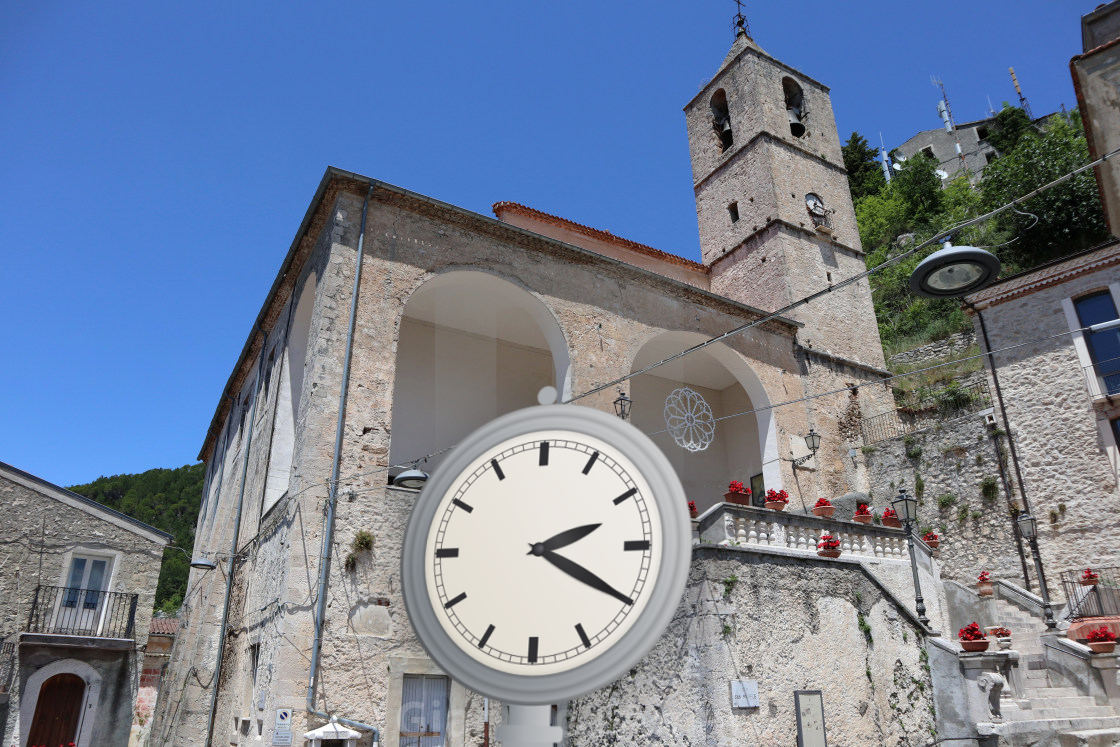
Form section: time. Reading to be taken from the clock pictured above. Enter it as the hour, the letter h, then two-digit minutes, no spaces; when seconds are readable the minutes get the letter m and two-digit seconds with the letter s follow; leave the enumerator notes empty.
2h20
